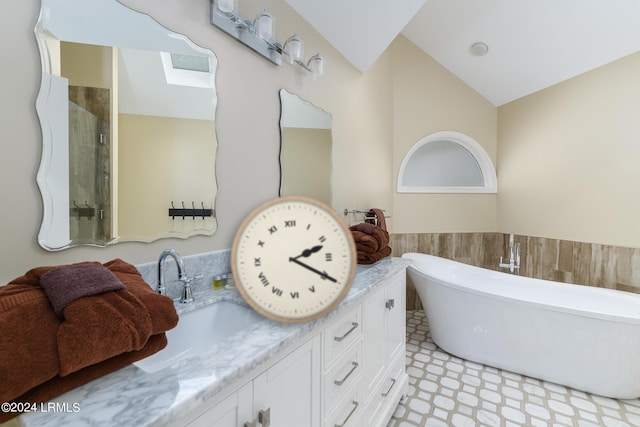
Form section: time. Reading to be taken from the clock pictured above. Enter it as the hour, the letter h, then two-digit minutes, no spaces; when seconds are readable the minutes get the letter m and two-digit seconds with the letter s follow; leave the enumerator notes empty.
2h20
